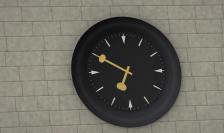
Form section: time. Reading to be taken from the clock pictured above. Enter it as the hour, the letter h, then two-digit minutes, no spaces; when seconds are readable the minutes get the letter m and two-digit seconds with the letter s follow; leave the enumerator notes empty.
6h50
